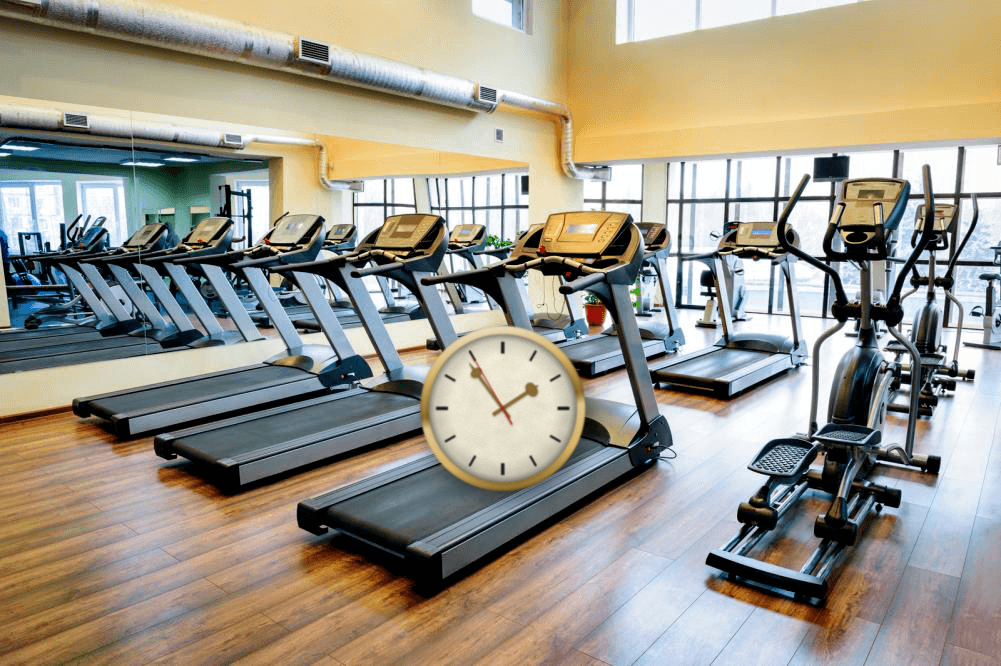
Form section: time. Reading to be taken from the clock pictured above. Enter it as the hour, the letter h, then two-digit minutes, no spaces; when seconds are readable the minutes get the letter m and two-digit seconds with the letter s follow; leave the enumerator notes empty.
1h53m55s
